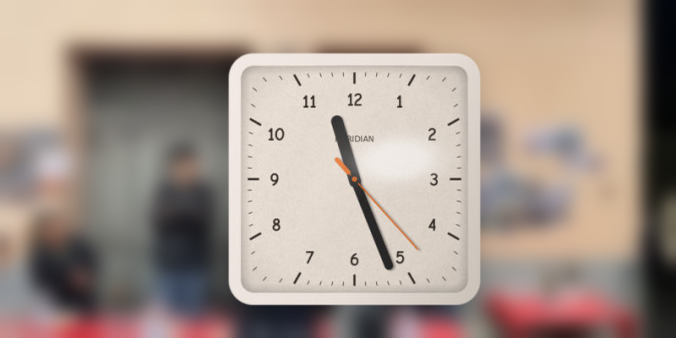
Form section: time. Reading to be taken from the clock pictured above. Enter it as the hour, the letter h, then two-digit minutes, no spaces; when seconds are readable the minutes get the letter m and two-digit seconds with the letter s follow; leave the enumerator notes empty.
11h26m23s
